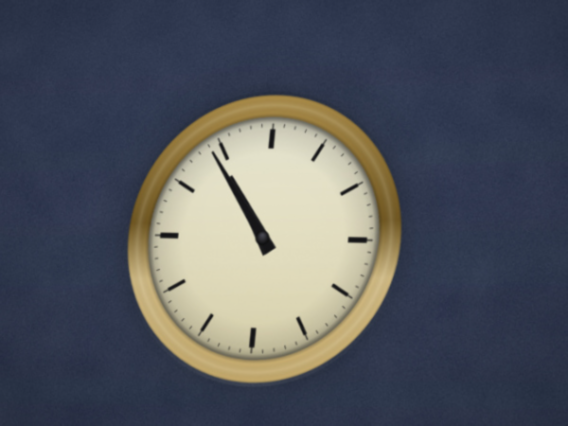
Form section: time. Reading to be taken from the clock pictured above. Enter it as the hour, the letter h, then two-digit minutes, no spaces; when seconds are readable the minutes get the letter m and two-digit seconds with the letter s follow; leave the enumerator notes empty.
10h54
